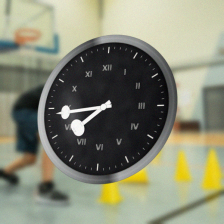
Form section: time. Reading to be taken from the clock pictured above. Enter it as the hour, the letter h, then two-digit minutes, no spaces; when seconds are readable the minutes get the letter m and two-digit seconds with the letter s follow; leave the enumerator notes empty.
7h44
